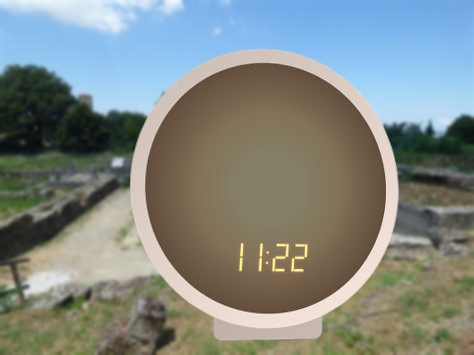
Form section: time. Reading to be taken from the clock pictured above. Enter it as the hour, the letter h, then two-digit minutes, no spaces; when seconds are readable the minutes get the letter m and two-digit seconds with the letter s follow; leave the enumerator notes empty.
11h22
